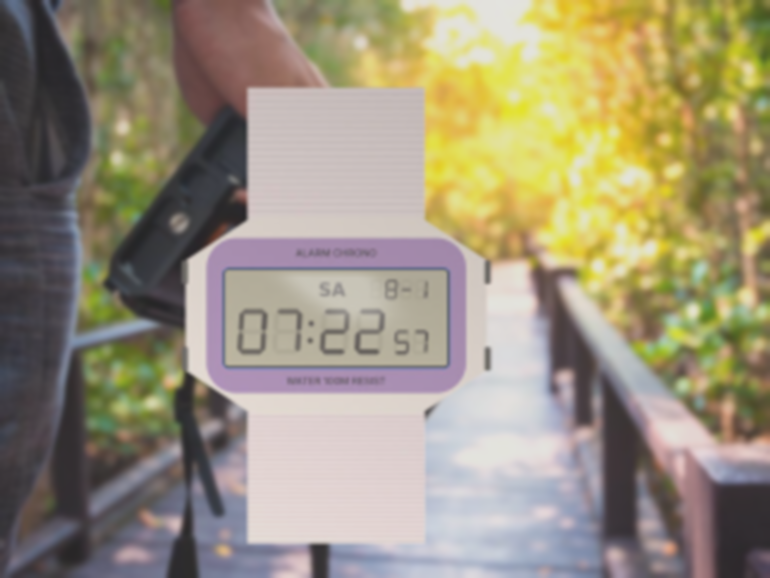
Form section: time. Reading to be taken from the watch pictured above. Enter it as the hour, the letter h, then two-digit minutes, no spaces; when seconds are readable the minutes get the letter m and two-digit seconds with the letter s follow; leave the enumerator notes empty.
7h22m57s
